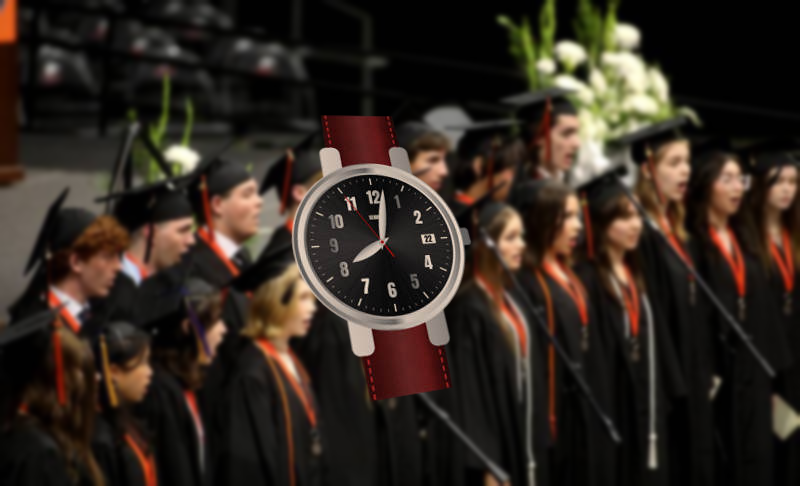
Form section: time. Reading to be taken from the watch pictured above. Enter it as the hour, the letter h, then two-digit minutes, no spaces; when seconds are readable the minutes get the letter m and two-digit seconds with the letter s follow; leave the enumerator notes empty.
8h01m55s
